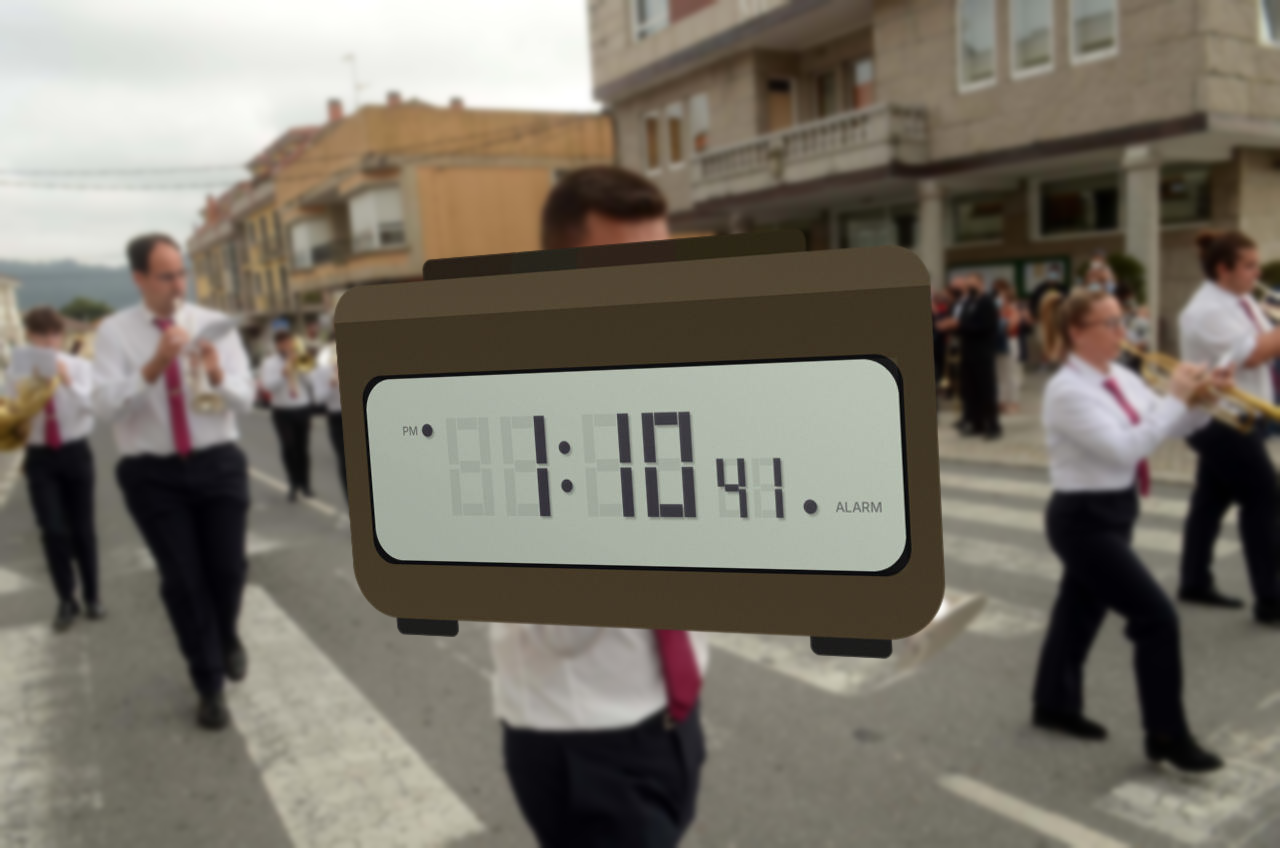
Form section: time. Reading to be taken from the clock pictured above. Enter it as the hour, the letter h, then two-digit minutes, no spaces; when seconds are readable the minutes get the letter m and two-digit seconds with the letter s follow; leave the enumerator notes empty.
1h10m41s
